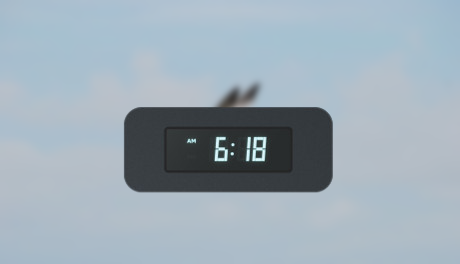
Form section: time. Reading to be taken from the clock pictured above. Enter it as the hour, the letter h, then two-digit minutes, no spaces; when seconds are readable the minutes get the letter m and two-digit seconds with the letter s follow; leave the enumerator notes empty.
6h18
